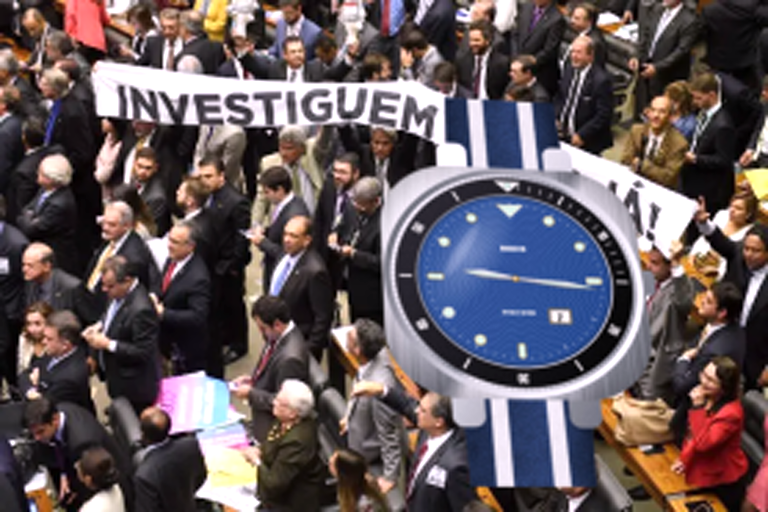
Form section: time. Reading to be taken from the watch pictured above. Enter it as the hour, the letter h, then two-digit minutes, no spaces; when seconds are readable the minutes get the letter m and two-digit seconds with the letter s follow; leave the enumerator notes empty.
9h16
